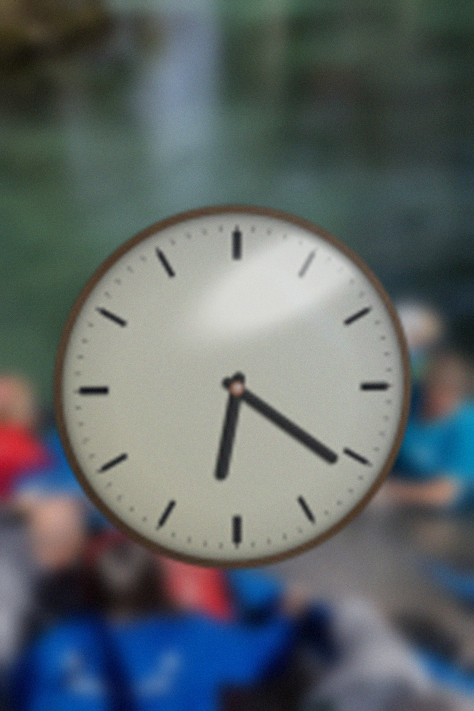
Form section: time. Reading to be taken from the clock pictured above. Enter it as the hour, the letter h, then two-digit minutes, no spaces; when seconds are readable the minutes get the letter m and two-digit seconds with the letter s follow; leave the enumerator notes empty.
6h21
